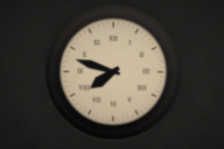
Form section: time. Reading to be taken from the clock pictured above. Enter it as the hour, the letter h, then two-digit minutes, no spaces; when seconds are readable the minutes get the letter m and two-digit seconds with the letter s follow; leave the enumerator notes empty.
7h48
